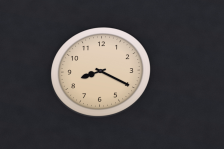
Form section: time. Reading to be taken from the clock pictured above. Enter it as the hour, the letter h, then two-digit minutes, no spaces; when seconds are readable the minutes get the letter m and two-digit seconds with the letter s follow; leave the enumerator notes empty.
8h20
